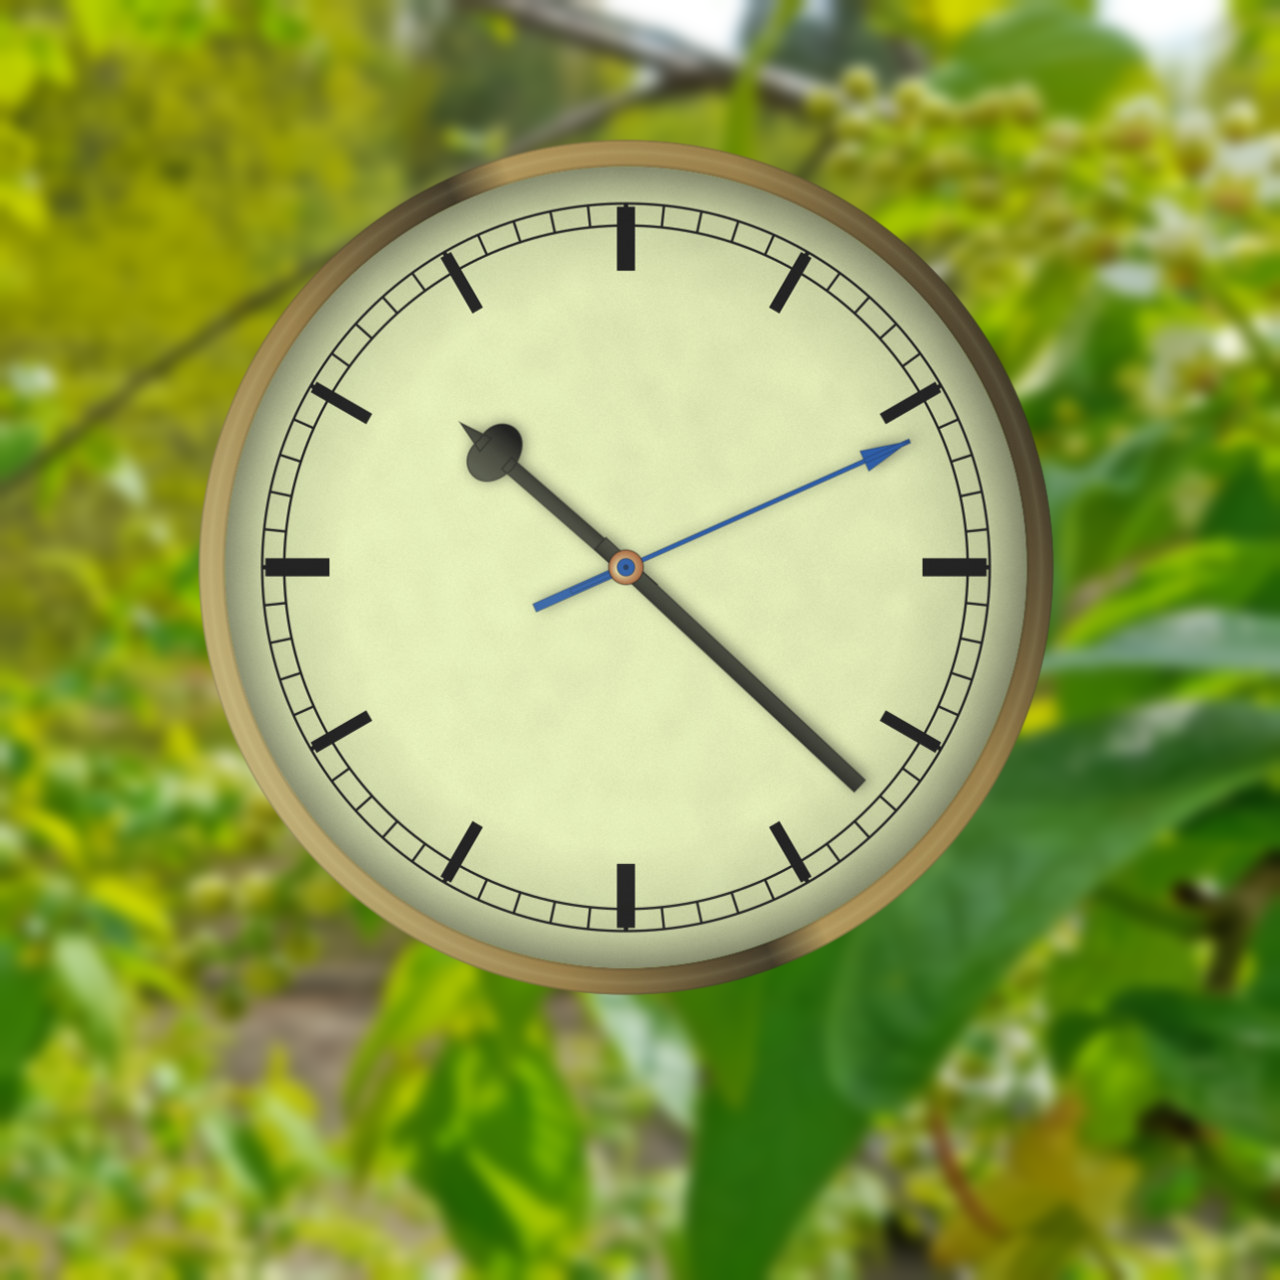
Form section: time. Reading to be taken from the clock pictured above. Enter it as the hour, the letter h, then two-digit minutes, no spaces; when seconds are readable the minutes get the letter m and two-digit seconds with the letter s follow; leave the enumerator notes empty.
10h22m11s
